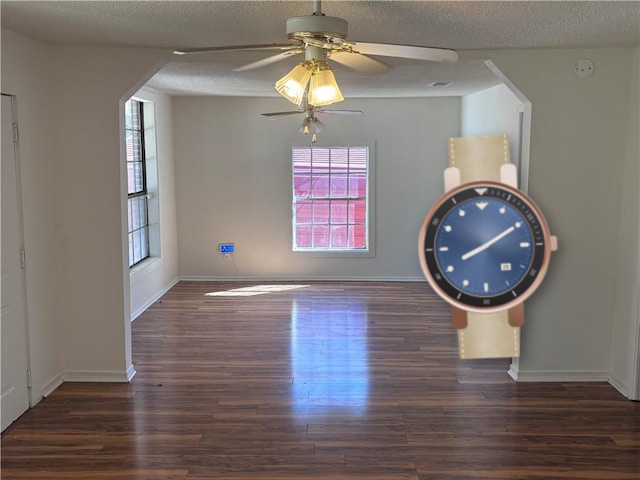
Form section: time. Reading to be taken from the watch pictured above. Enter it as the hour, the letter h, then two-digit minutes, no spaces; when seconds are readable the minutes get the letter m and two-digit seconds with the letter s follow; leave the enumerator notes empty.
8h10
